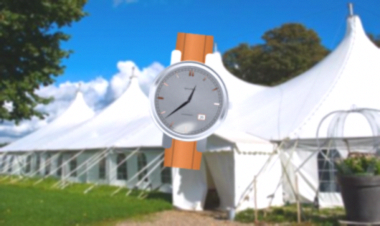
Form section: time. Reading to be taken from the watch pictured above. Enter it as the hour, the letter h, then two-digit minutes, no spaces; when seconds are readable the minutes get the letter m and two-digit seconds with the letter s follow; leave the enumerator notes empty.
12h38
